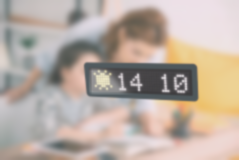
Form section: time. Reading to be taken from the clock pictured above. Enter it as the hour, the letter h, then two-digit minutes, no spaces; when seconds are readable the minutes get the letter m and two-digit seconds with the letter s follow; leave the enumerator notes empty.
14h10
